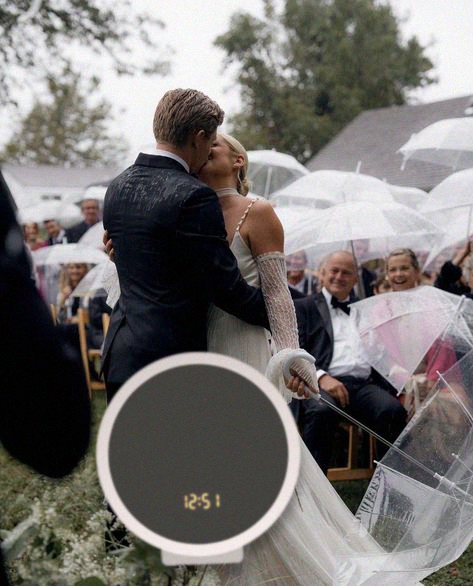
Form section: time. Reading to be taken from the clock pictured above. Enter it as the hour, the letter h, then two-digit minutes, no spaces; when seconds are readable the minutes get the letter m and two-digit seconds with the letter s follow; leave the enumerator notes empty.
12h51
